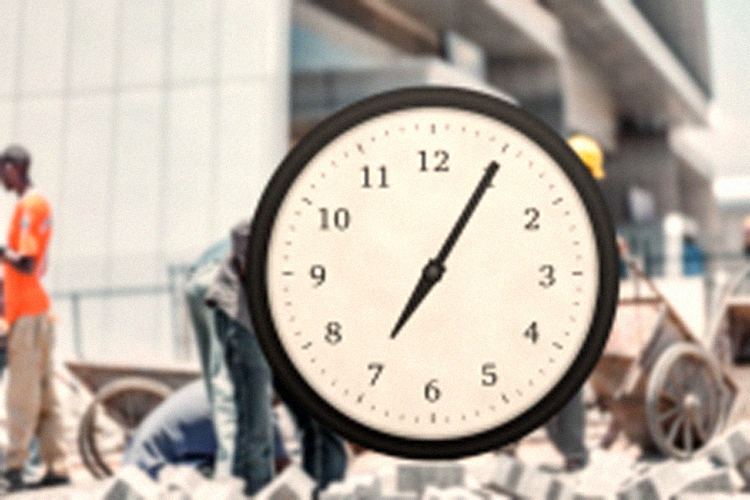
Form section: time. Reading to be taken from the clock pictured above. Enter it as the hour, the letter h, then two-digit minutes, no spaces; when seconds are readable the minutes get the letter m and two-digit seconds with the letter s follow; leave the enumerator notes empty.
7h05
